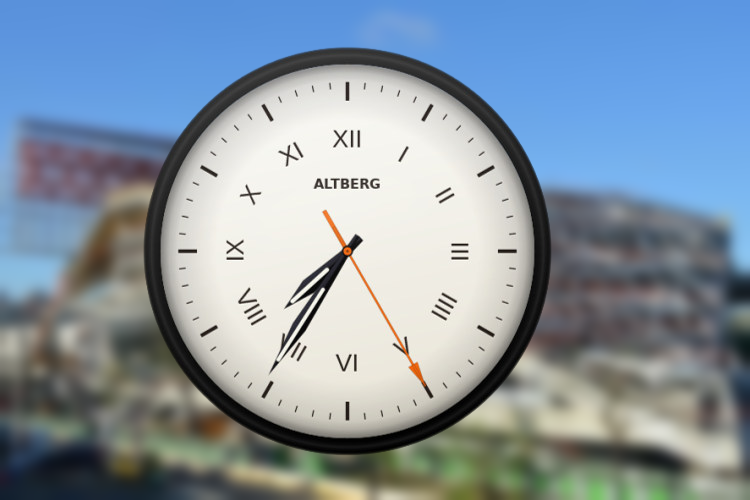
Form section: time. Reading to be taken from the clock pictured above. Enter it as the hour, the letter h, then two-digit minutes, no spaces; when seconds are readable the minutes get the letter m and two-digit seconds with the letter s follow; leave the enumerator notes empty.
7h35m25s
